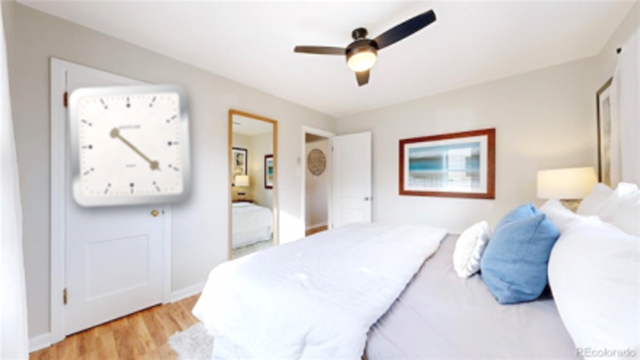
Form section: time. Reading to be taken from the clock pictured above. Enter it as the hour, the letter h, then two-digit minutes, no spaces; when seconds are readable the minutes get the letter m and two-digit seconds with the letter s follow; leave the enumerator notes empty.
10h22
